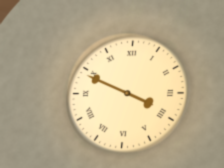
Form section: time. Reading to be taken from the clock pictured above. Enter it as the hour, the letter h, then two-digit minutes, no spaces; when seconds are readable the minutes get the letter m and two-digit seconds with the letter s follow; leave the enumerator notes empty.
3h49
